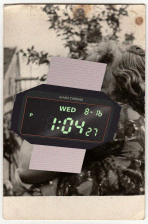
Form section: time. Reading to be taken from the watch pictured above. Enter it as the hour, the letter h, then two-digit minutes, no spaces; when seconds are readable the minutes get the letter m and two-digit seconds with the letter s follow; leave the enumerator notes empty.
1h04m27s
